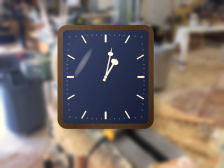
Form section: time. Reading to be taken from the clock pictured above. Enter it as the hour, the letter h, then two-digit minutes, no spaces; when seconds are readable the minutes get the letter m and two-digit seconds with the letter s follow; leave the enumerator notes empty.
1h02
